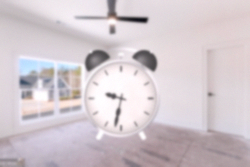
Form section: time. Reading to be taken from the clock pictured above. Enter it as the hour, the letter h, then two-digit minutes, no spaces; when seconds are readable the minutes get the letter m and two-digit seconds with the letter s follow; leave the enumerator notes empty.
9h32
